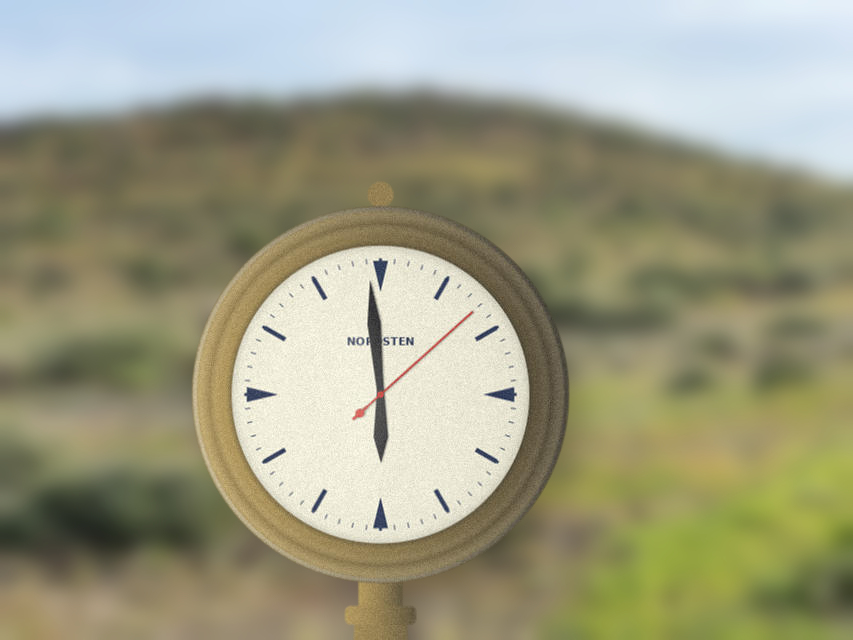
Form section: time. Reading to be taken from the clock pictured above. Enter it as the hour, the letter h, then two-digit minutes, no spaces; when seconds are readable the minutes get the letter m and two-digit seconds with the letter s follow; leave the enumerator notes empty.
5h59m08s
